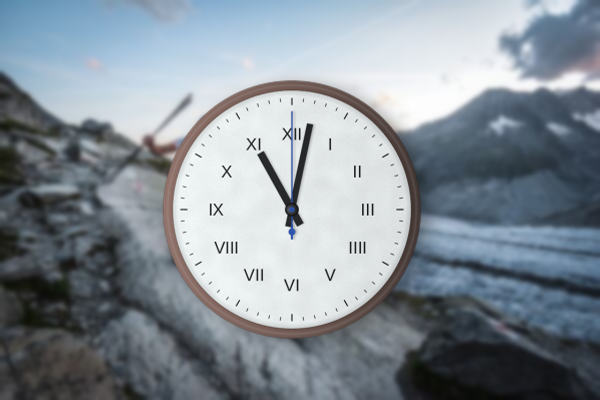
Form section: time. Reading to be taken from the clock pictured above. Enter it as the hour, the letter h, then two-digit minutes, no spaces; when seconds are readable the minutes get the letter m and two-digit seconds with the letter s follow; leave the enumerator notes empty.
11h02m00s
